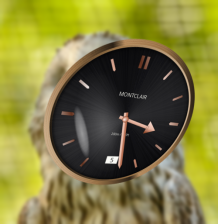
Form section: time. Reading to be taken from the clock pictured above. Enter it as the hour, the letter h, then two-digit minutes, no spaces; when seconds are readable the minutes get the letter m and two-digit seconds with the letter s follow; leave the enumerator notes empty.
3h28
